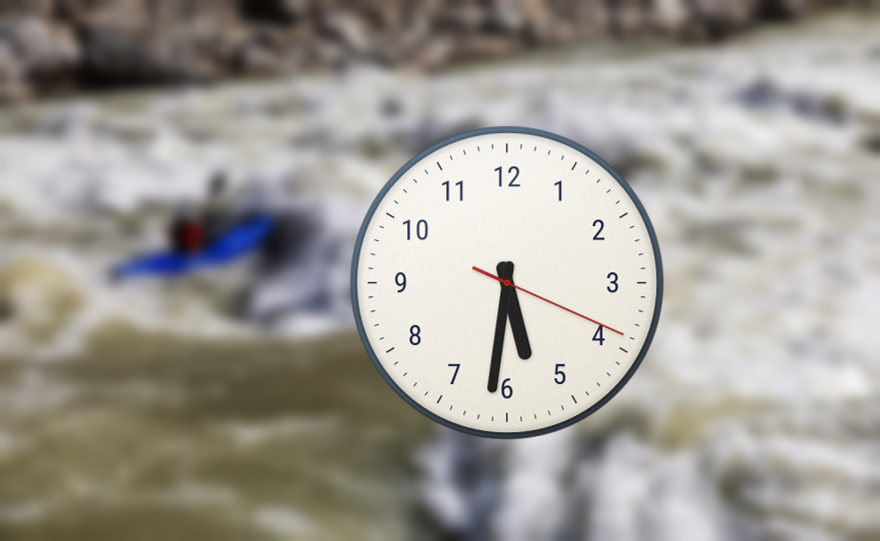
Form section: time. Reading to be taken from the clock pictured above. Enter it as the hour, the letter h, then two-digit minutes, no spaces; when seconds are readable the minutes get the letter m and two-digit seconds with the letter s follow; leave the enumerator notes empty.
5h31m19s
